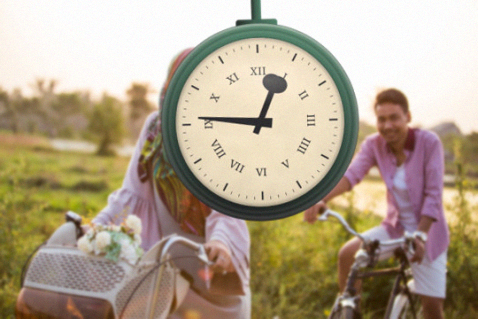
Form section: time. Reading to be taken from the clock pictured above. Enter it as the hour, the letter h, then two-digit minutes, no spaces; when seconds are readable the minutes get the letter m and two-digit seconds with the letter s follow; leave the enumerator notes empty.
12h46
